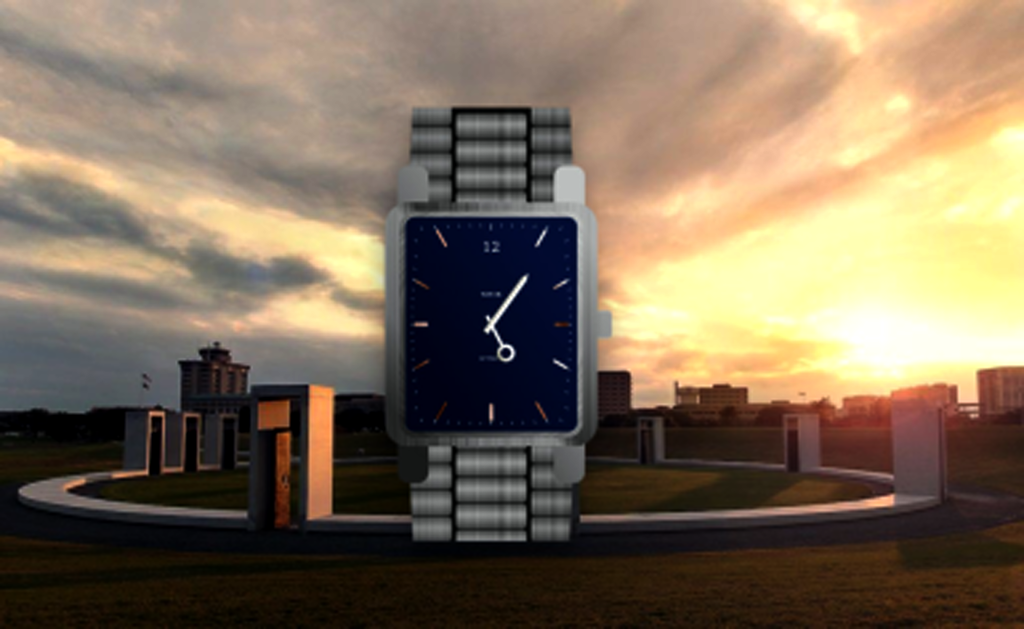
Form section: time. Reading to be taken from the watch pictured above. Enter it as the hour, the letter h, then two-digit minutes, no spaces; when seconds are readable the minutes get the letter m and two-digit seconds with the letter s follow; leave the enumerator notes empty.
5h06
